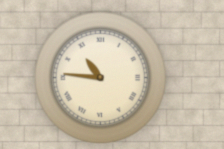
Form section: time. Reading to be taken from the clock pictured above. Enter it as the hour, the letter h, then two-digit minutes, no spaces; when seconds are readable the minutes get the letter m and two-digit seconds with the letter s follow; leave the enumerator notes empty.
10h46
